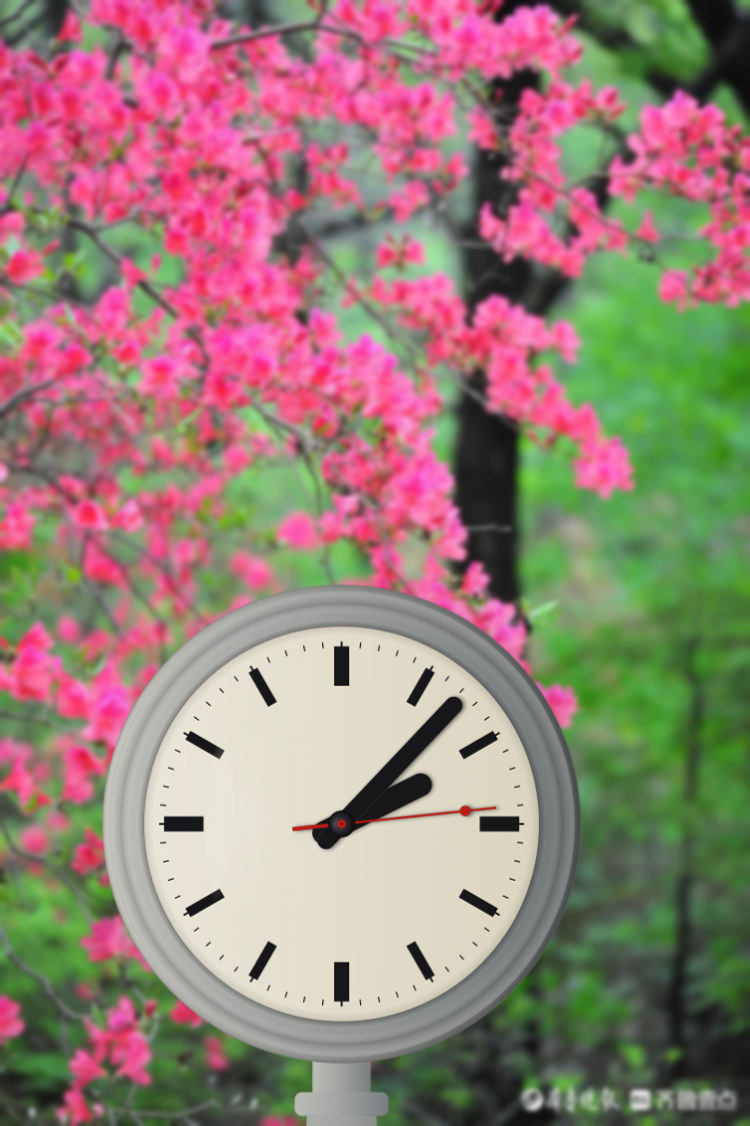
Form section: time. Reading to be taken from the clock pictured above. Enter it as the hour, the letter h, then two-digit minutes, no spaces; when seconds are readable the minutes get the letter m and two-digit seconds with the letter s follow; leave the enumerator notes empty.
2h07m14s
